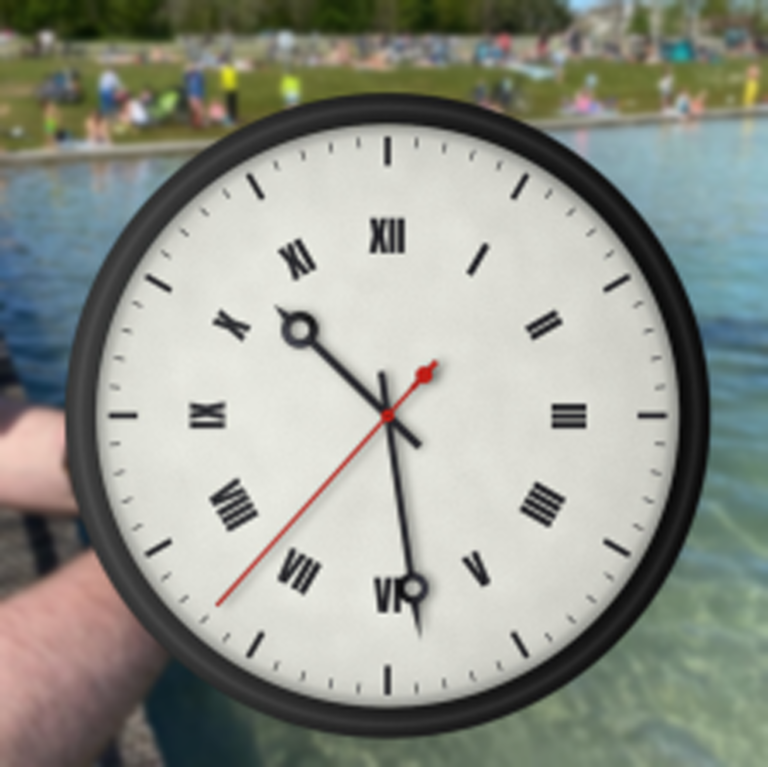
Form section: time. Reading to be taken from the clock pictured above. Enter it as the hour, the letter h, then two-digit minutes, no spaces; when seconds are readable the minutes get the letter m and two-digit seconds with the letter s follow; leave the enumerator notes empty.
10h28m37s
